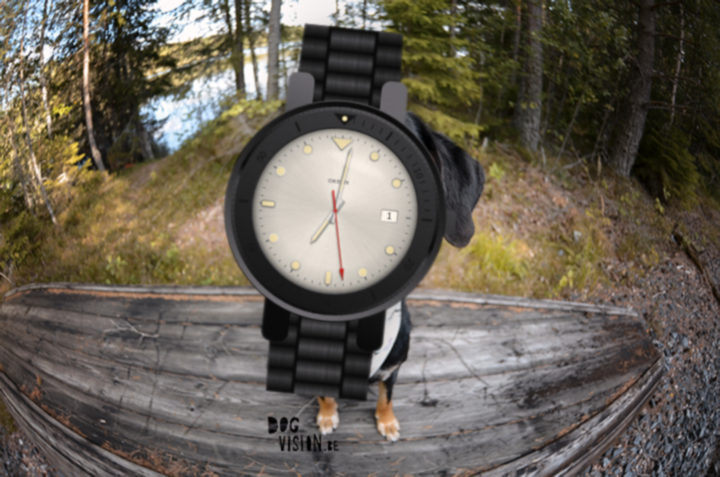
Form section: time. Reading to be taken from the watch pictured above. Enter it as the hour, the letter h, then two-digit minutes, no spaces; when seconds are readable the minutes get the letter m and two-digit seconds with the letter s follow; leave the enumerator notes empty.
7h01m28s
